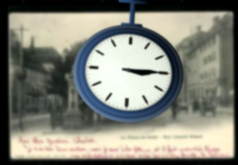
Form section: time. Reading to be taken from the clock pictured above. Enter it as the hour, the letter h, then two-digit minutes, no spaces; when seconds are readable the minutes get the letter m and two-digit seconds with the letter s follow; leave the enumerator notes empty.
3h15
